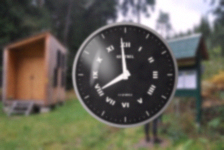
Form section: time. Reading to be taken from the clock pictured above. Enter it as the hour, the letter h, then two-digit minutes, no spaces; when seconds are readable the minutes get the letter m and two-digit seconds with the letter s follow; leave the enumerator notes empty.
7h59
